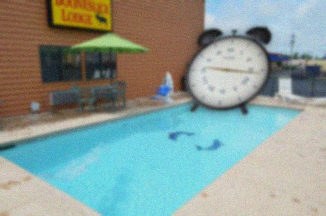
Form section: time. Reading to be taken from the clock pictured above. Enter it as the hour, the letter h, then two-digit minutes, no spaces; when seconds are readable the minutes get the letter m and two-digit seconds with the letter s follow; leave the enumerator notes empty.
9h16
